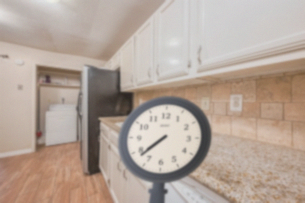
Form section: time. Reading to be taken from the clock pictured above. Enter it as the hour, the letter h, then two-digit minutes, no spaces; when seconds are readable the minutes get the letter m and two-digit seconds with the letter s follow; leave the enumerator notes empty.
7h38
